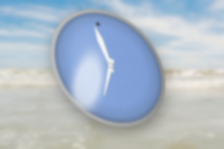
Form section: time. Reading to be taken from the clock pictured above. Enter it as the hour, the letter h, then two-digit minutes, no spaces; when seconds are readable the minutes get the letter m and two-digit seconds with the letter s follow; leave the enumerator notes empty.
6h59
